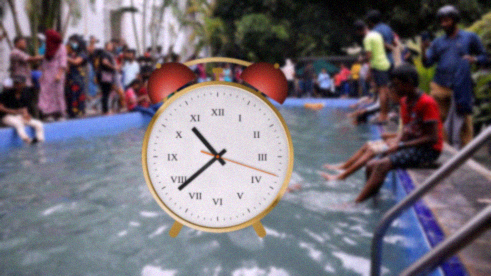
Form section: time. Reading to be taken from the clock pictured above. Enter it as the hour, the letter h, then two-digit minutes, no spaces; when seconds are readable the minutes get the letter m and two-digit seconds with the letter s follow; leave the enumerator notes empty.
10h38m18s
